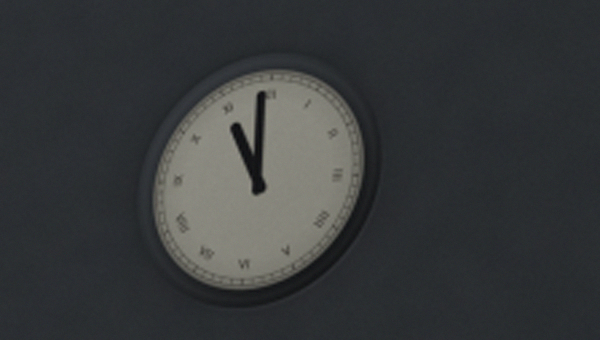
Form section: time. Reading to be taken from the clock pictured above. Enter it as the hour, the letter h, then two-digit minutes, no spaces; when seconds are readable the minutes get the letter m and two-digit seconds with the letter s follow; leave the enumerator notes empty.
10h59
